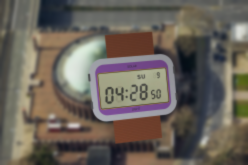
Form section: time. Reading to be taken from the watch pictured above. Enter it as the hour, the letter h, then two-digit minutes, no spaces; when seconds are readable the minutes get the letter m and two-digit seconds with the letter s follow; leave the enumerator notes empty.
4h28m50s
